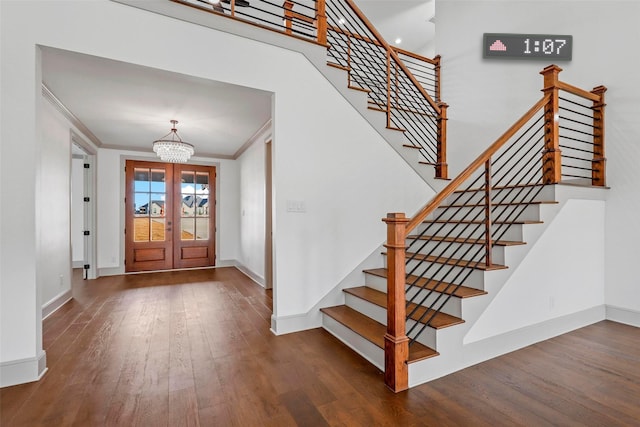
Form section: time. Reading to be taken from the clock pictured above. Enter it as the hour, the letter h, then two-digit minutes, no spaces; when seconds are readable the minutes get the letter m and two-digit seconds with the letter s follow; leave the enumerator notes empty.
1h07
